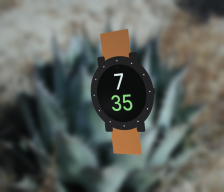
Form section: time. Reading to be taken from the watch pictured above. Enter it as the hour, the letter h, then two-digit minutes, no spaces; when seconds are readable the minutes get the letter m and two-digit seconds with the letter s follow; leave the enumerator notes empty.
7h35
